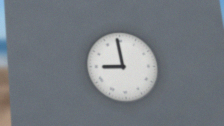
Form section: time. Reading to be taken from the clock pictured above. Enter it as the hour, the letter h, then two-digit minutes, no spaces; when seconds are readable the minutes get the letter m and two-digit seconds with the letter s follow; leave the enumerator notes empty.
8h59
